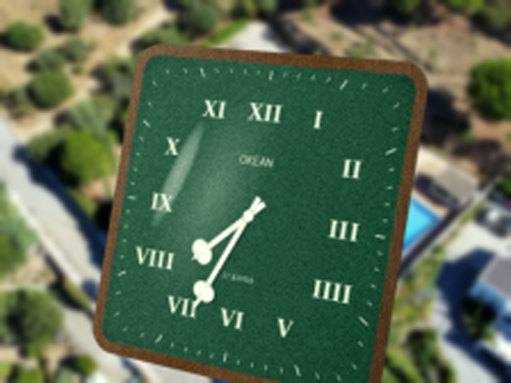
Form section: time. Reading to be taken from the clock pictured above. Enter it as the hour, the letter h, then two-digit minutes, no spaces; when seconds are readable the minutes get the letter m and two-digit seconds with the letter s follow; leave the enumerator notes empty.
7h34
